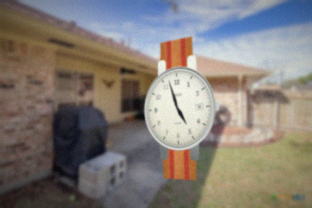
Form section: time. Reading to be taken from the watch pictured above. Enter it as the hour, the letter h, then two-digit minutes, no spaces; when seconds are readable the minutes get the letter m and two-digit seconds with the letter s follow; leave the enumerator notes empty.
4h57
